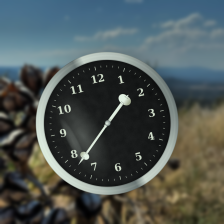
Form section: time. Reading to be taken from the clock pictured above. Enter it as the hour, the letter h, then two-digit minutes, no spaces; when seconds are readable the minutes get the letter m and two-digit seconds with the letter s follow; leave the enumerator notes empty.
1h38
